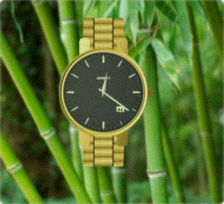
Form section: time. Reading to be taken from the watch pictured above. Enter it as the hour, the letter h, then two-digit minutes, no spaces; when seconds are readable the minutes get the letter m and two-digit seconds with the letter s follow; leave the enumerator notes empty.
12h21
